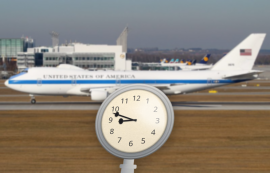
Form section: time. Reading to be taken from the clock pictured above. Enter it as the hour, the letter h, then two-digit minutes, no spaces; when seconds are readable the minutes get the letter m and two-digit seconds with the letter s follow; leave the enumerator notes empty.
8h48
